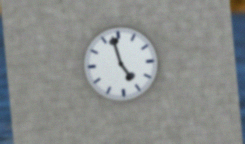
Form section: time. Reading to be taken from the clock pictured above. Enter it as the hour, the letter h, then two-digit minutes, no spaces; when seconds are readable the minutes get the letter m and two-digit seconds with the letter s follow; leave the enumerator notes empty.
4h58
